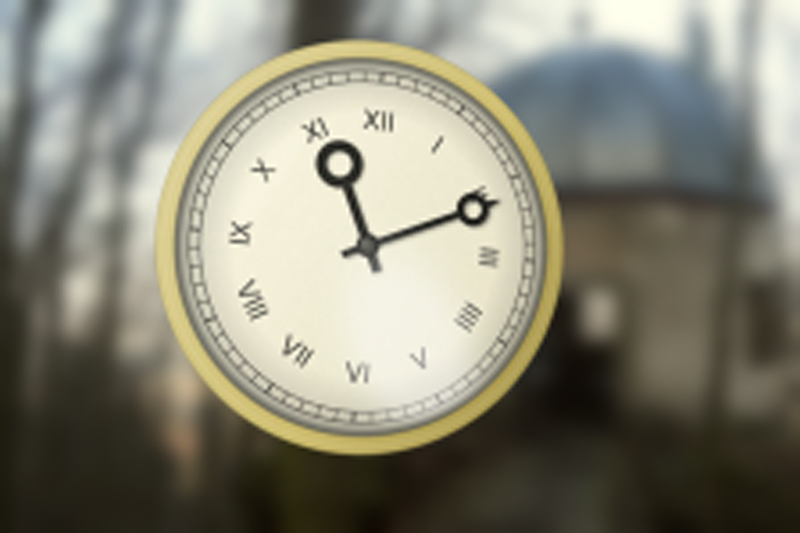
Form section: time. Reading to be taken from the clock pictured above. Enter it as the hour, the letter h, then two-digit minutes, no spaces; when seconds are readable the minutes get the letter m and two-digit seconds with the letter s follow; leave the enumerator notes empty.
11h11
